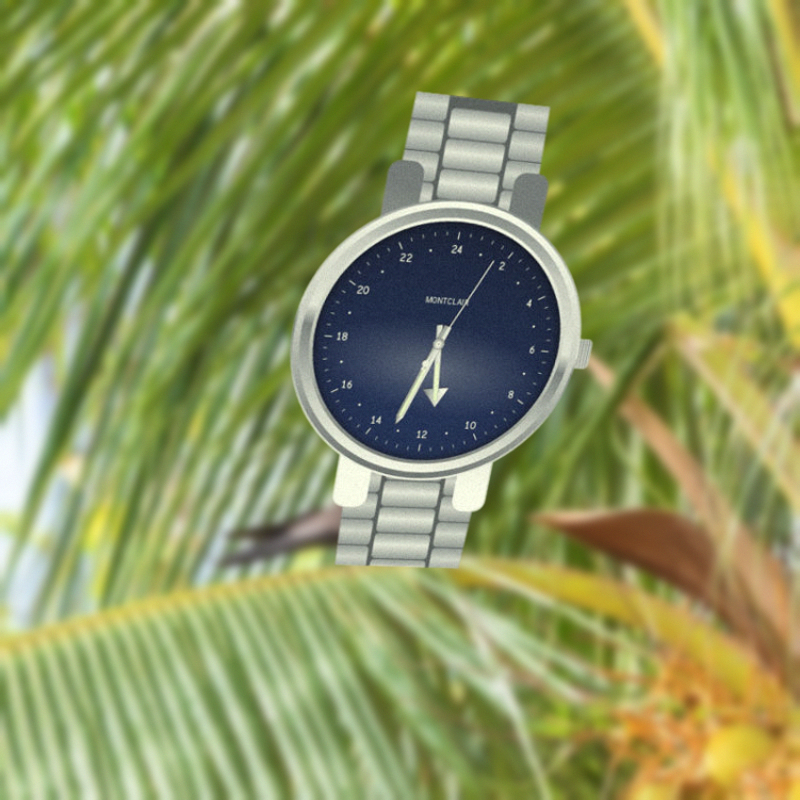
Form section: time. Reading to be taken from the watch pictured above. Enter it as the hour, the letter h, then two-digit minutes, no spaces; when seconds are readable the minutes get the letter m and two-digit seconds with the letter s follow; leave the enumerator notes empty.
11h33m04s
